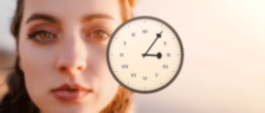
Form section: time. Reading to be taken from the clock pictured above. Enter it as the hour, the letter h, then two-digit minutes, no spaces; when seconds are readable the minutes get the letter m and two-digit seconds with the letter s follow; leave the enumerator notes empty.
3h06
